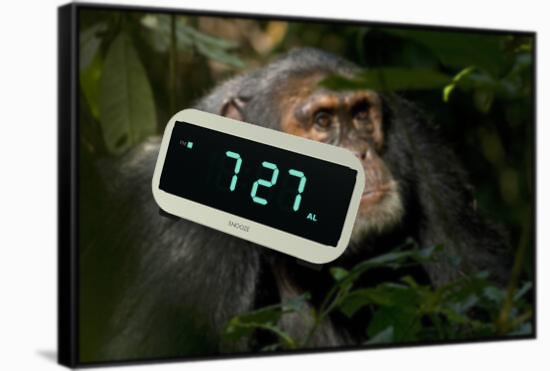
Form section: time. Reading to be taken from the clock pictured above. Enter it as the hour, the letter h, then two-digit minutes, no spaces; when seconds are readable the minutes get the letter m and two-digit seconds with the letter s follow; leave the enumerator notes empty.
7h27
